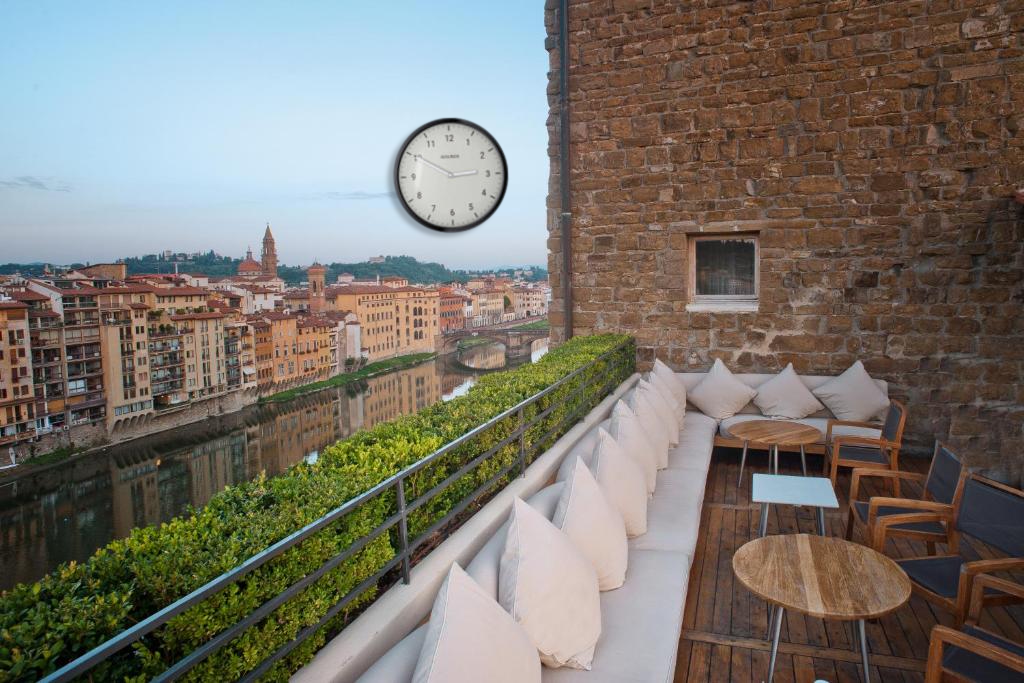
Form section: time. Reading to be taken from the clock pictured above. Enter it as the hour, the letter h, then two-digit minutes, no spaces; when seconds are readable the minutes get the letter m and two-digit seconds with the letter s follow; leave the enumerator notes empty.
2h50
